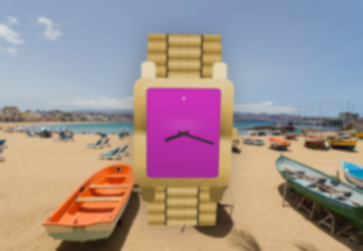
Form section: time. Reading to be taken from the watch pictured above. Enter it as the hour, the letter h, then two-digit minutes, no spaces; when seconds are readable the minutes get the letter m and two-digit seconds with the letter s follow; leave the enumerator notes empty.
8h18
